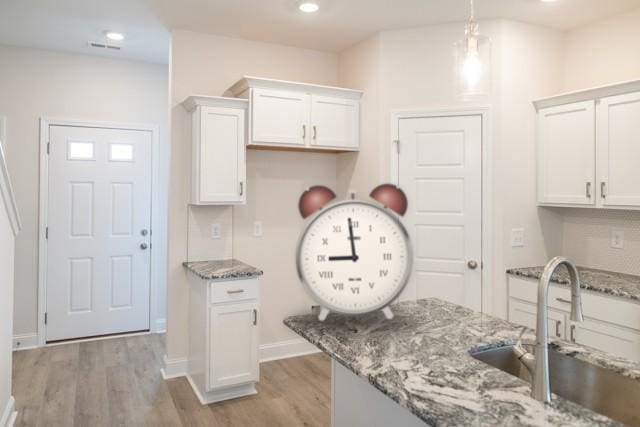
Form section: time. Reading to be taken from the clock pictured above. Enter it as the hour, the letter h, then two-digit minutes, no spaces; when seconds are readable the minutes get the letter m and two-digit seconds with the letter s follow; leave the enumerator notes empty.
8h59
